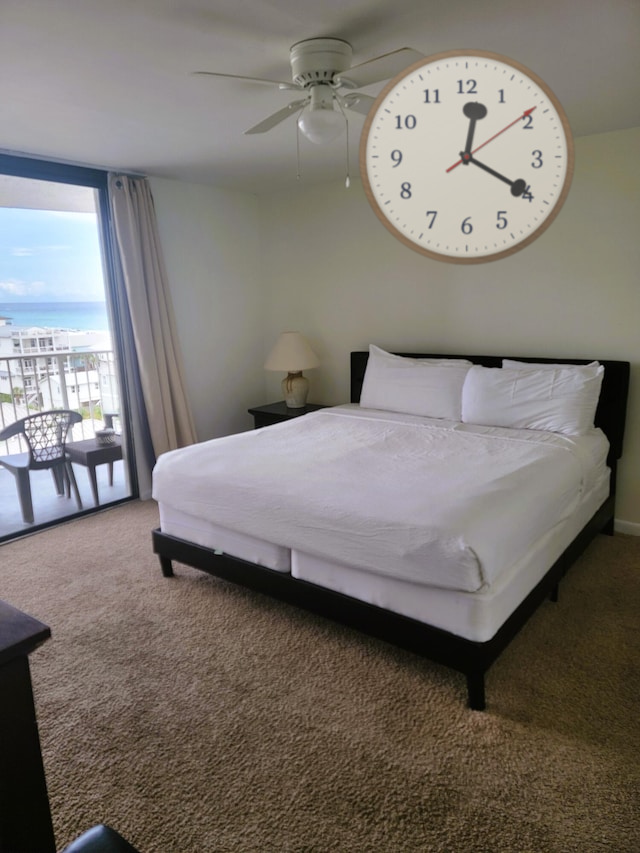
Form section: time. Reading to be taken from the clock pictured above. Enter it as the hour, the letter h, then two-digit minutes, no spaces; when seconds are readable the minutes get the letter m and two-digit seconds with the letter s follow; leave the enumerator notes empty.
12h20m09s
